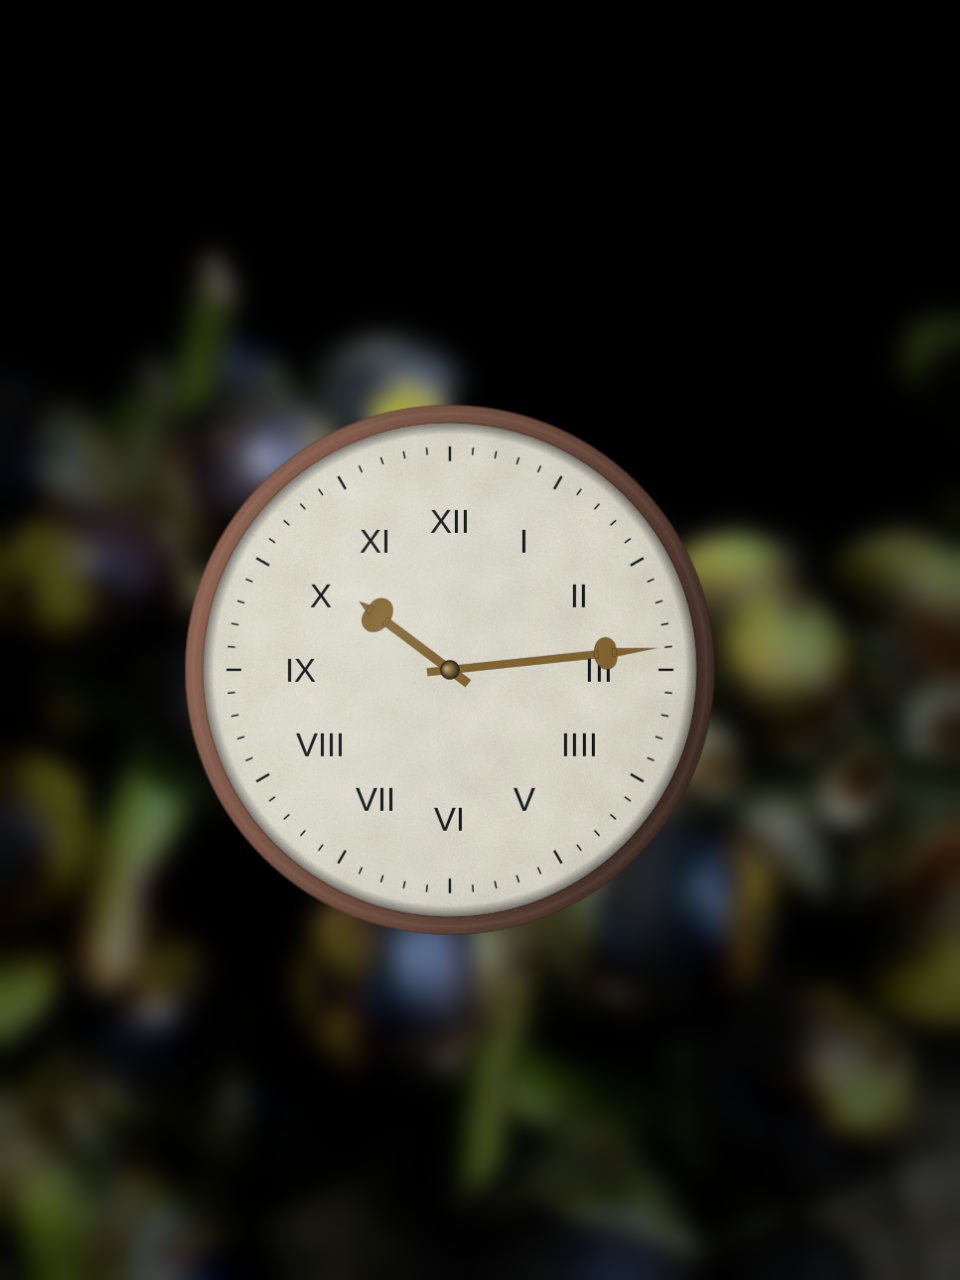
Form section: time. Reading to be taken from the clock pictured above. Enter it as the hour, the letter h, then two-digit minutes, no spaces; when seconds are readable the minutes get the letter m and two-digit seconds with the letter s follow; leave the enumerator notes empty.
10h14
